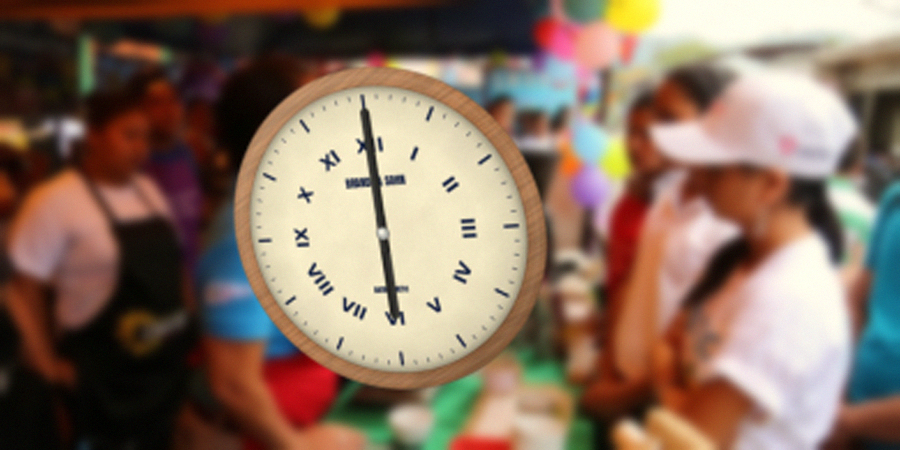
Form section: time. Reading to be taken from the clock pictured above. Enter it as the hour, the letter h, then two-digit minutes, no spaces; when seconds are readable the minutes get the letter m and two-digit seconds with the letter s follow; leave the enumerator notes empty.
6h00
